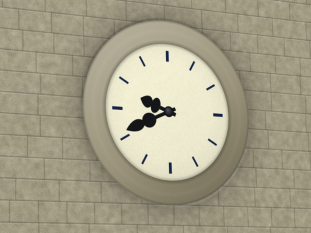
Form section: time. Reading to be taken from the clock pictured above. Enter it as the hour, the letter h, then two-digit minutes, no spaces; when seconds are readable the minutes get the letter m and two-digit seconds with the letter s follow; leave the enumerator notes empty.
9h41
